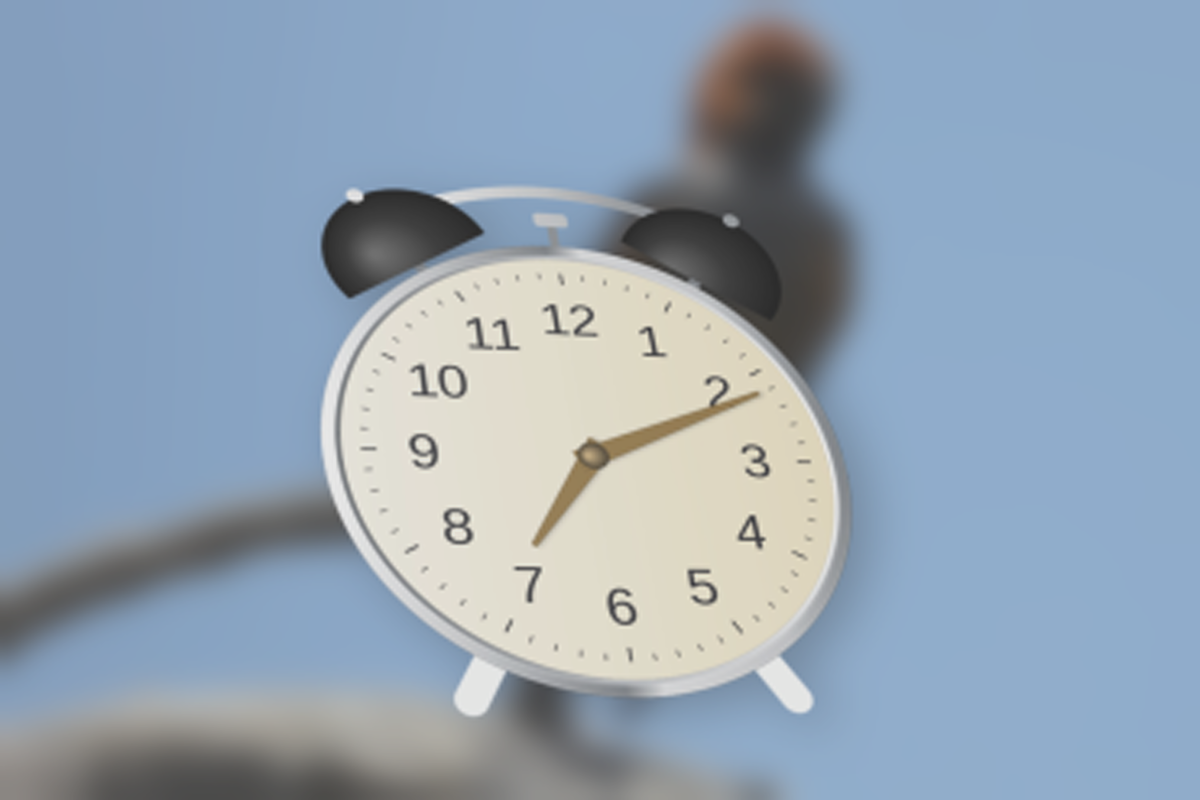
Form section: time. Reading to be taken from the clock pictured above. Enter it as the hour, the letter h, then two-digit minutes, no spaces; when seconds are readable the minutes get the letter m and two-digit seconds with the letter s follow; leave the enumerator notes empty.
7h11
